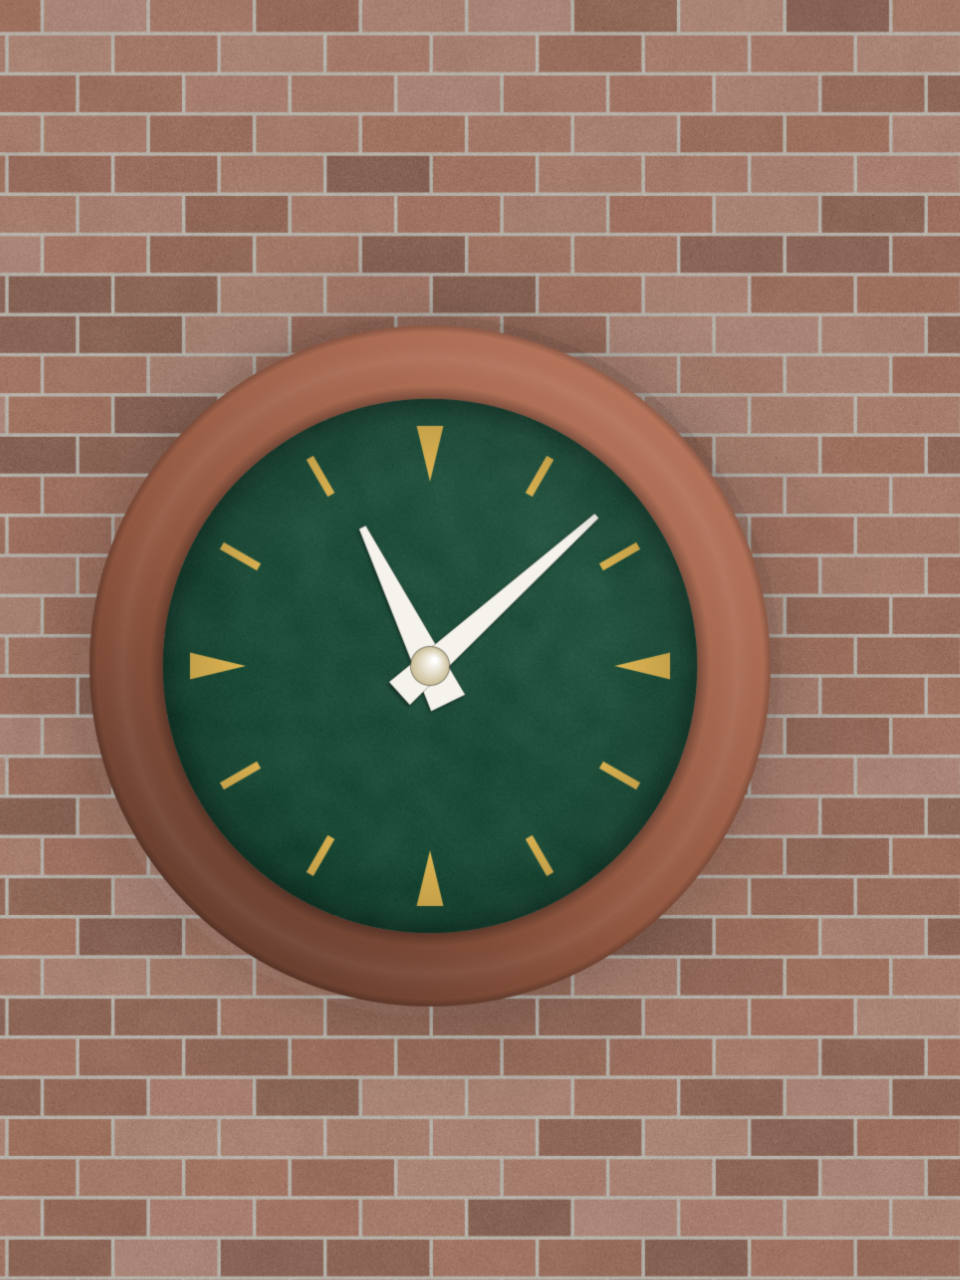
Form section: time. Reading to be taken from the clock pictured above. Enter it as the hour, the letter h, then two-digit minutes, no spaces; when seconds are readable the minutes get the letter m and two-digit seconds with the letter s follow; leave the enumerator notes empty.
11h08
